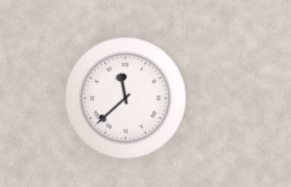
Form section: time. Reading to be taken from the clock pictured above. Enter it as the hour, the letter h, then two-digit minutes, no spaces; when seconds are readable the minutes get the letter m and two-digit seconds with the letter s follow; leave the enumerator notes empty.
11h38
